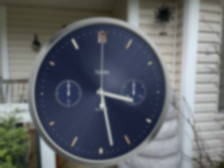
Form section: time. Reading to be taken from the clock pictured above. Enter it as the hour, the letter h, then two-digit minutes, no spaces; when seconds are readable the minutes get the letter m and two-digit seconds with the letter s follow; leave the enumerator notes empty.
3h28
